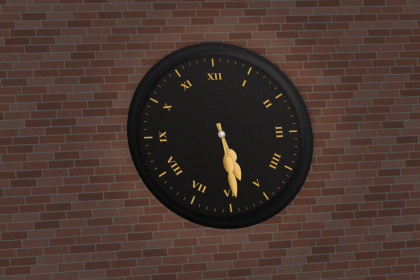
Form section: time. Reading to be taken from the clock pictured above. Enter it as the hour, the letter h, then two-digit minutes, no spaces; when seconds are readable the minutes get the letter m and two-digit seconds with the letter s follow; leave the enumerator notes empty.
5h29
